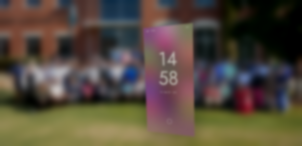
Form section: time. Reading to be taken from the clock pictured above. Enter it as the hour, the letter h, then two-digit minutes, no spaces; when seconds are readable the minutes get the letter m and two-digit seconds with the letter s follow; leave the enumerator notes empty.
14h58
